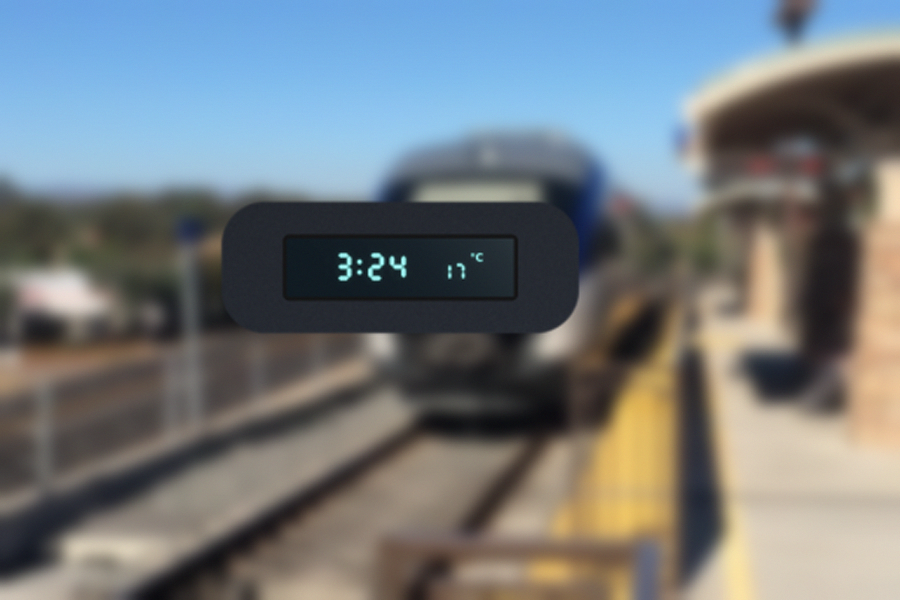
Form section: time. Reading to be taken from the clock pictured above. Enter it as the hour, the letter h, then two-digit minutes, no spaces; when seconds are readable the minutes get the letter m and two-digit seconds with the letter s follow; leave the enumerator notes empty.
3h24
